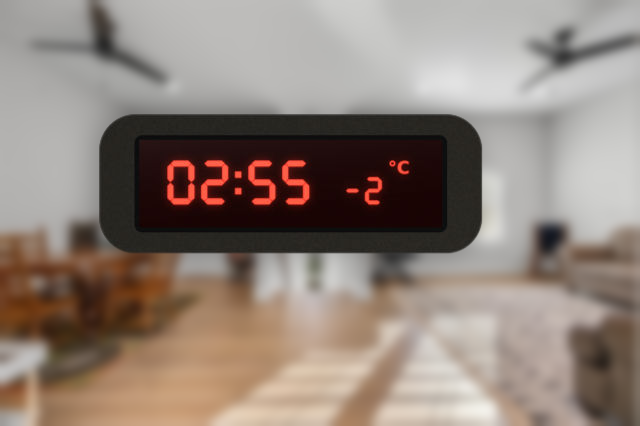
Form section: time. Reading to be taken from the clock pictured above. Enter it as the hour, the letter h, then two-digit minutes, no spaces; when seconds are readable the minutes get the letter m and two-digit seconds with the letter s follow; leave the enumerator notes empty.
2h55
